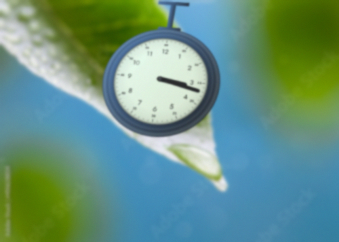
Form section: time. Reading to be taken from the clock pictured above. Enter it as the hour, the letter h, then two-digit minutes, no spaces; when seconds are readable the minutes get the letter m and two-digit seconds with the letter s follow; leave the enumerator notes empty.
3h17
